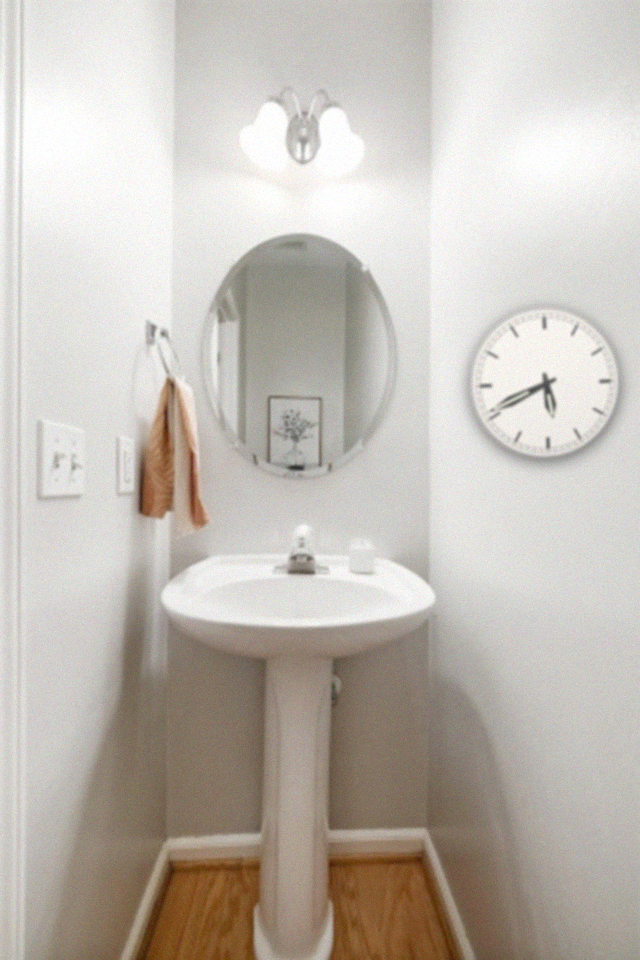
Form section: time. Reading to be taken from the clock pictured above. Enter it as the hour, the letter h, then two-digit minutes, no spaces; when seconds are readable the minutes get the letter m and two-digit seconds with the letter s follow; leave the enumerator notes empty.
5h41
